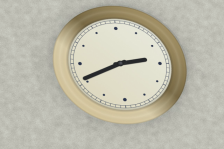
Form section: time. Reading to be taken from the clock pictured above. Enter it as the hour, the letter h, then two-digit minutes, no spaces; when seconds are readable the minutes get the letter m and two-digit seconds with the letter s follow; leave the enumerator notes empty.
2h41
